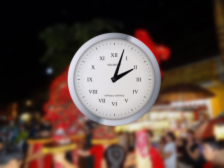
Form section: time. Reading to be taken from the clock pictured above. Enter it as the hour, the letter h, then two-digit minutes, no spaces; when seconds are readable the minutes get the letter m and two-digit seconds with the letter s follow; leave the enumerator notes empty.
2h03
